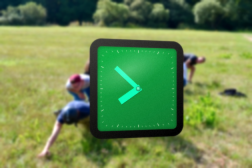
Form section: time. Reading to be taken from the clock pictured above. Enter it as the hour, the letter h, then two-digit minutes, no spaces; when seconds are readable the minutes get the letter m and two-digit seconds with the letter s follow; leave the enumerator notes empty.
7h52
